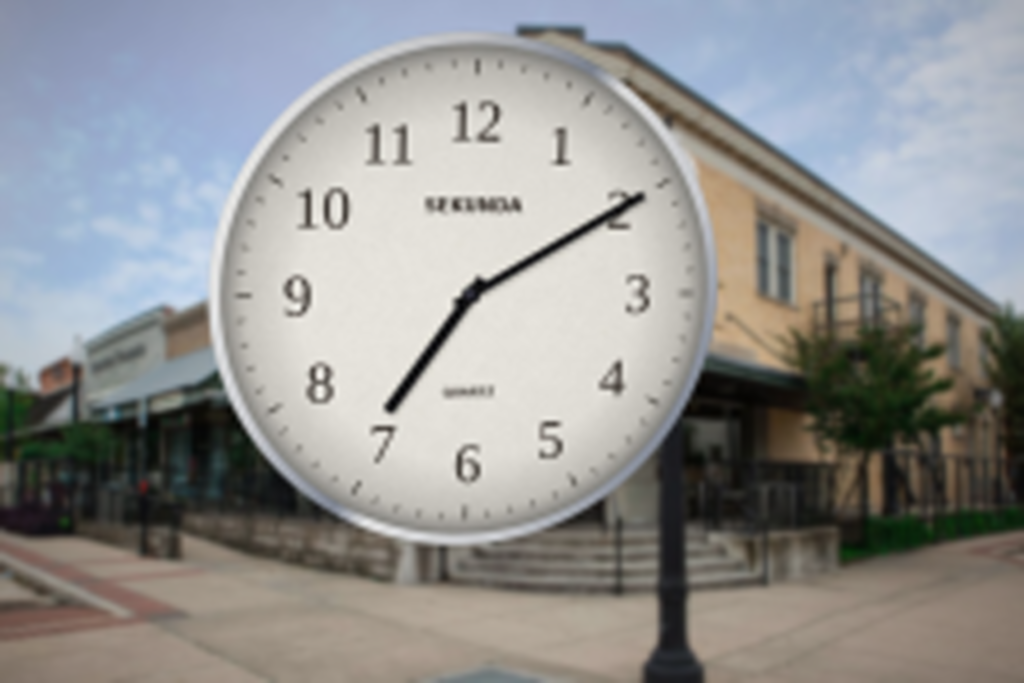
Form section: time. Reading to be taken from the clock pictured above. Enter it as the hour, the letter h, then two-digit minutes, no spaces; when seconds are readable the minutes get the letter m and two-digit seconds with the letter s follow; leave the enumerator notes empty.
7h10
